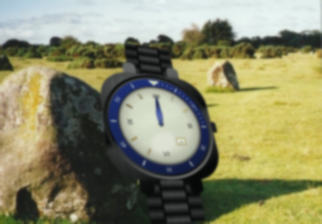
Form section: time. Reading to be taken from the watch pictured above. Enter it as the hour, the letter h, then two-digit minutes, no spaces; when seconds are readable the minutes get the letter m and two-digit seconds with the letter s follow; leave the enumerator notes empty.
12h00
